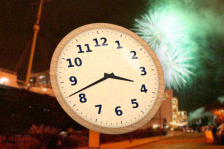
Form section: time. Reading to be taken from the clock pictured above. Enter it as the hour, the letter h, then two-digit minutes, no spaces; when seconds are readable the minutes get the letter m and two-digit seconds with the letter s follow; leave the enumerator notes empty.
3h42
